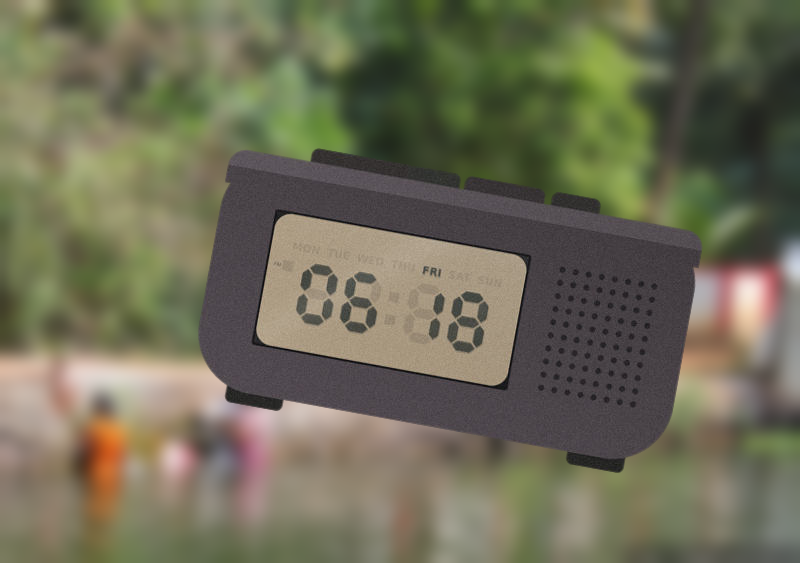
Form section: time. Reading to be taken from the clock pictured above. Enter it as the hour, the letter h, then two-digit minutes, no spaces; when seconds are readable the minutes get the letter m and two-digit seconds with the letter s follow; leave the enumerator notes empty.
6h18
